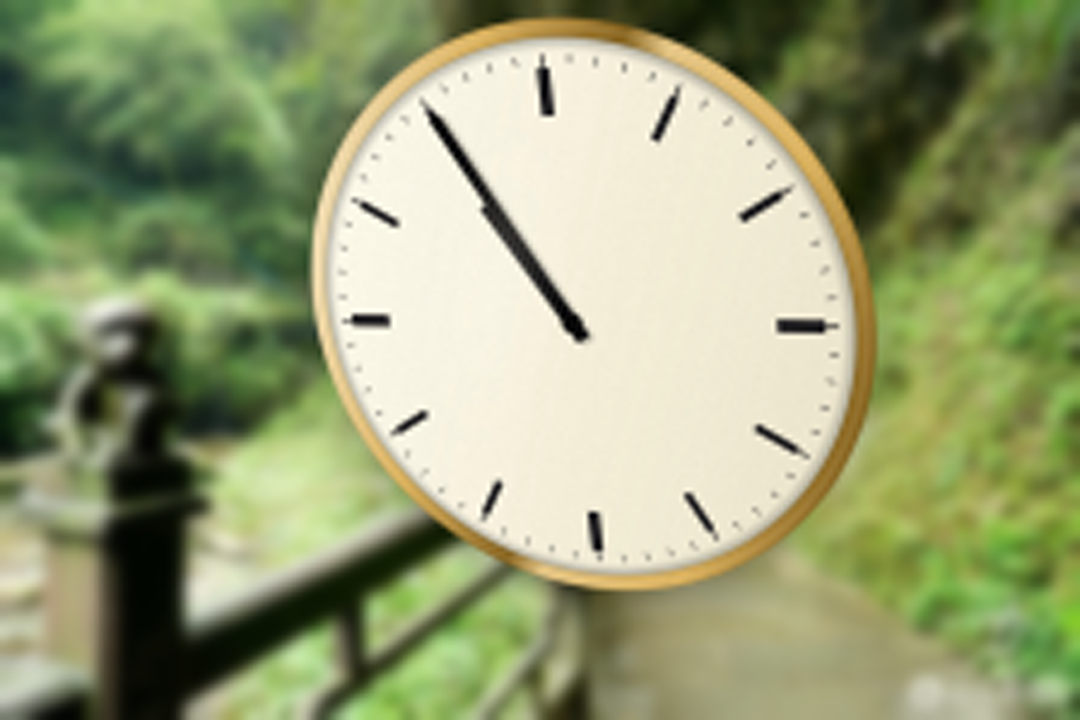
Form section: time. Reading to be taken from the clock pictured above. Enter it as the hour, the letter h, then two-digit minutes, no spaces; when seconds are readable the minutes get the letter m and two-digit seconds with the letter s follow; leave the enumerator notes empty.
10h55
